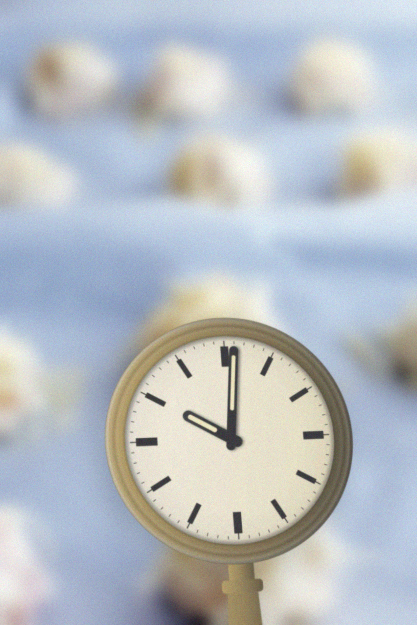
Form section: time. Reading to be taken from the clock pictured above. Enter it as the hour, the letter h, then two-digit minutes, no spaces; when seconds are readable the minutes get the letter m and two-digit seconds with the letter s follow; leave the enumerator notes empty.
10h01
